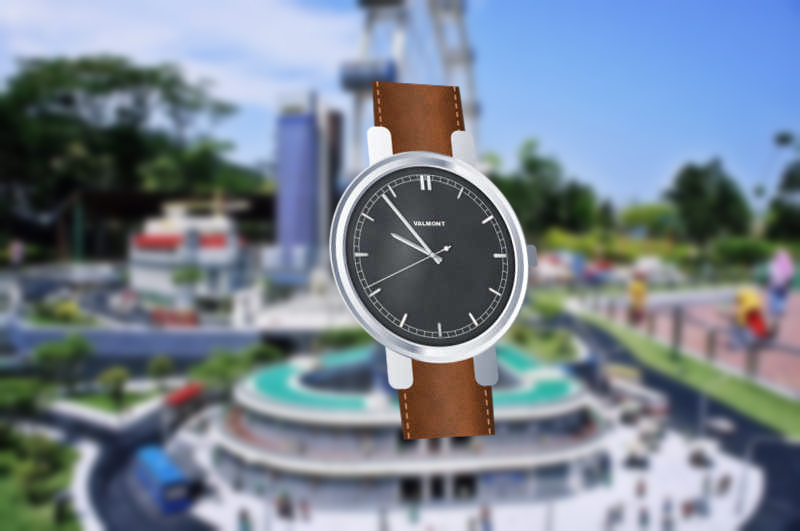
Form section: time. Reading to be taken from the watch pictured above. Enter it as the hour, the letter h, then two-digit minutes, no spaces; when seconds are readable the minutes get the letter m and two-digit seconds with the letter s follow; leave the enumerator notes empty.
9h53m41s
